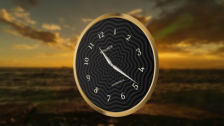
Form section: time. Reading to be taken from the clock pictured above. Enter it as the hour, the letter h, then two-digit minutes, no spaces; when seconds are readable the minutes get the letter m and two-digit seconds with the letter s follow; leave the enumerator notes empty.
11h24
